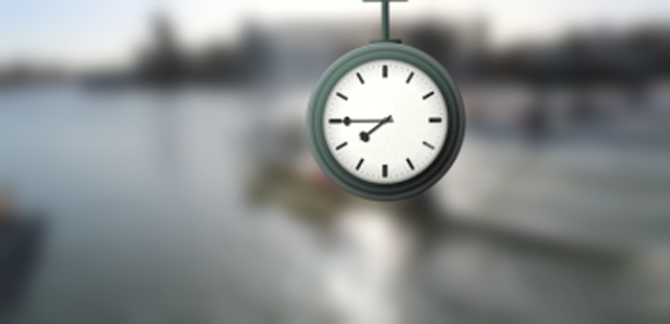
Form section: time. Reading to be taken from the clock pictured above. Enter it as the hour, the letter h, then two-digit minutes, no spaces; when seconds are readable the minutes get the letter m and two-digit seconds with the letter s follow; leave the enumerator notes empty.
7h45
